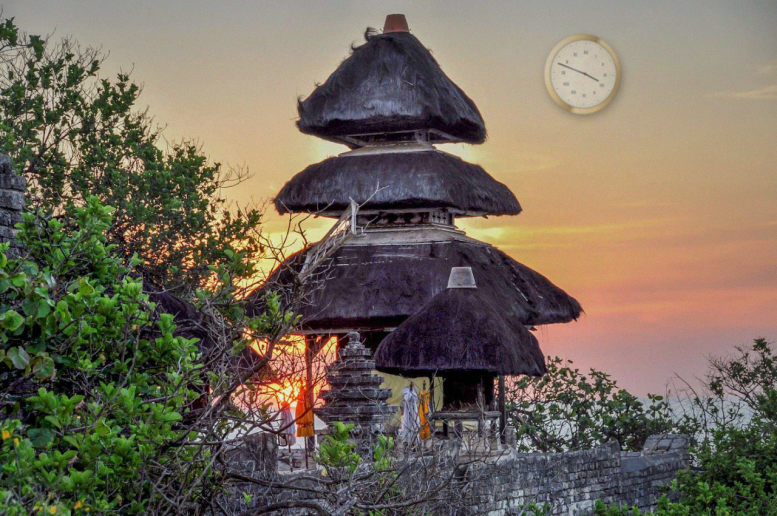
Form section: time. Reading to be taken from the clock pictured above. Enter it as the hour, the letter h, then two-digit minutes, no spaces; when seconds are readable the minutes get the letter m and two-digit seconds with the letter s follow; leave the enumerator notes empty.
3h48
